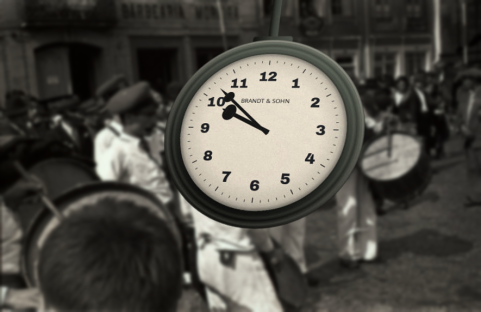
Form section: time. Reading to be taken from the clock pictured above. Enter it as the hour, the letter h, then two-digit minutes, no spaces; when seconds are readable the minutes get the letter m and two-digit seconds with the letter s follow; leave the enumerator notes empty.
9h52
